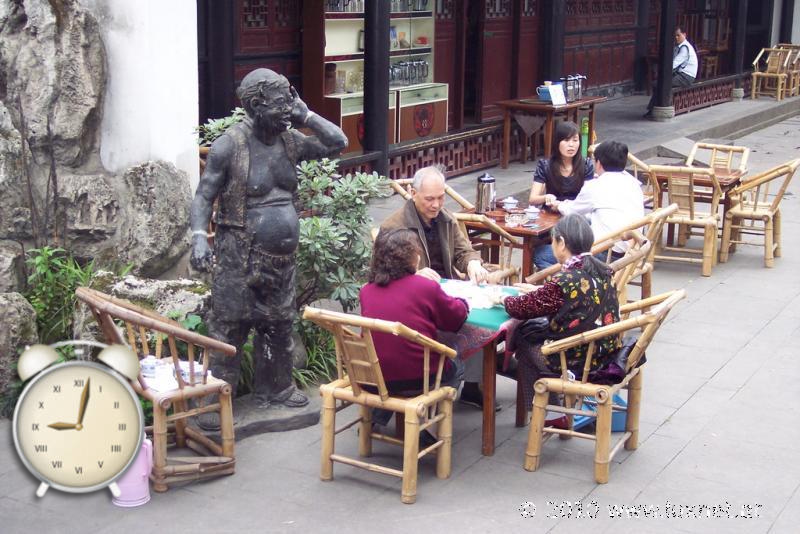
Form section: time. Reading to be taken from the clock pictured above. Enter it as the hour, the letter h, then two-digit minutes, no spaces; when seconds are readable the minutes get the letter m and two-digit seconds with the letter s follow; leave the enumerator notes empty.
9h02
